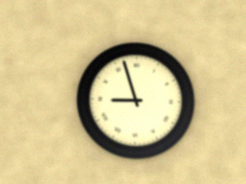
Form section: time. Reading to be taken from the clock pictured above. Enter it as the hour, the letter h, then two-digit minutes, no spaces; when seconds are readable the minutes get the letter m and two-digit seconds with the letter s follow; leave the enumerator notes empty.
8h57
